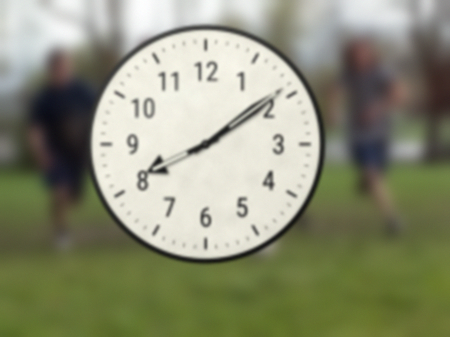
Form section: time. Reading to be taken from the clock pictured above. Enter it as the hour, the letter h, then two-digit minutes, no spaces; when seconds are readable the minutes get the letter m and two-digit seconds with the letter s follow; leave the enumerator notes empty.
8h09
